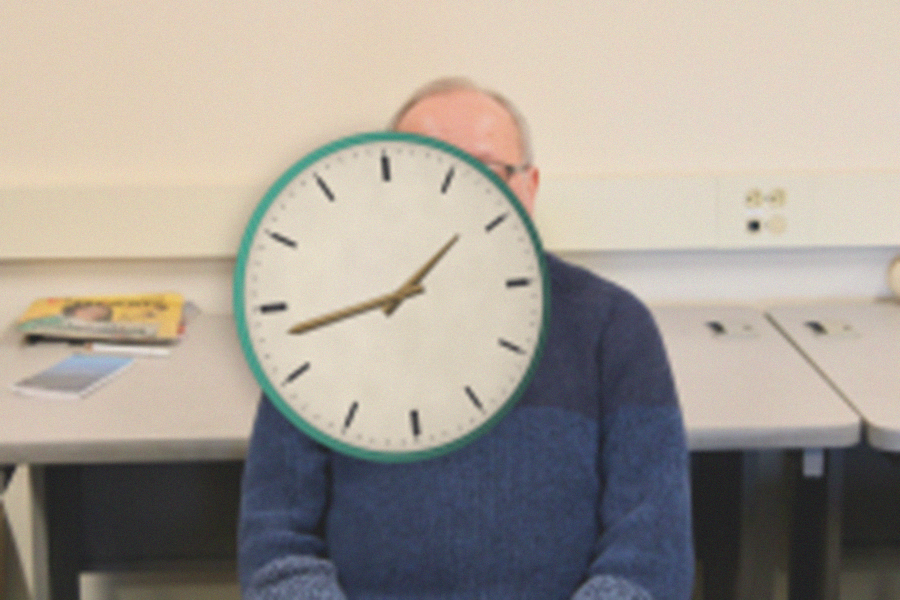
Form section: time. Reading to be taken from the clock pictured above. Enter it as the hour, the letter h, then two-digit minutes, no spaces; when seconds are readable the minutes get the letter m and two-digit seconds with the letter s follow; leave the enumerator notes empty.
1h43
